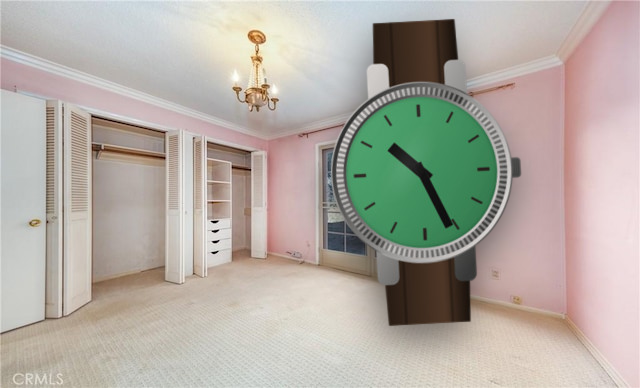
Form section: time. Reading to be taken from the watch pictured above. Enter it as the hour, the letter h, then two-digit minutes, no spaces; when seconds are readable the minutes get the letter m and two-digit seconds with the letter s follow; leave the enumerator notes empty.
10h26
